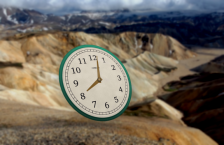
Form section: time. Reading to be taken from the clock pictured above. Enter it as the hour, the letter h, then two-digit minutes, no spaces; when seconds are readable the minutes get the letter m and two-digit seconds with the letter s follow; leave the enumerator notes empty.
8h02
